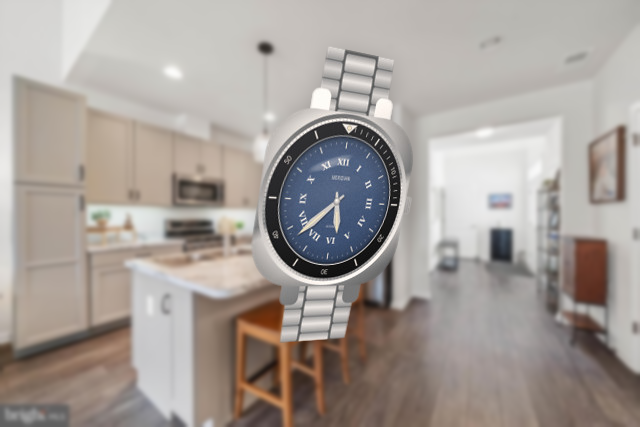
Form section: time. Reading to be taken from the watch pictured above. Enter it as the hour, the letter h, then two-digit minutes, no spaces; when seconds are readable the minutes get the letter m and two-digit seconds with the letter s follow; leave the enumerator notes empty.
5h38
